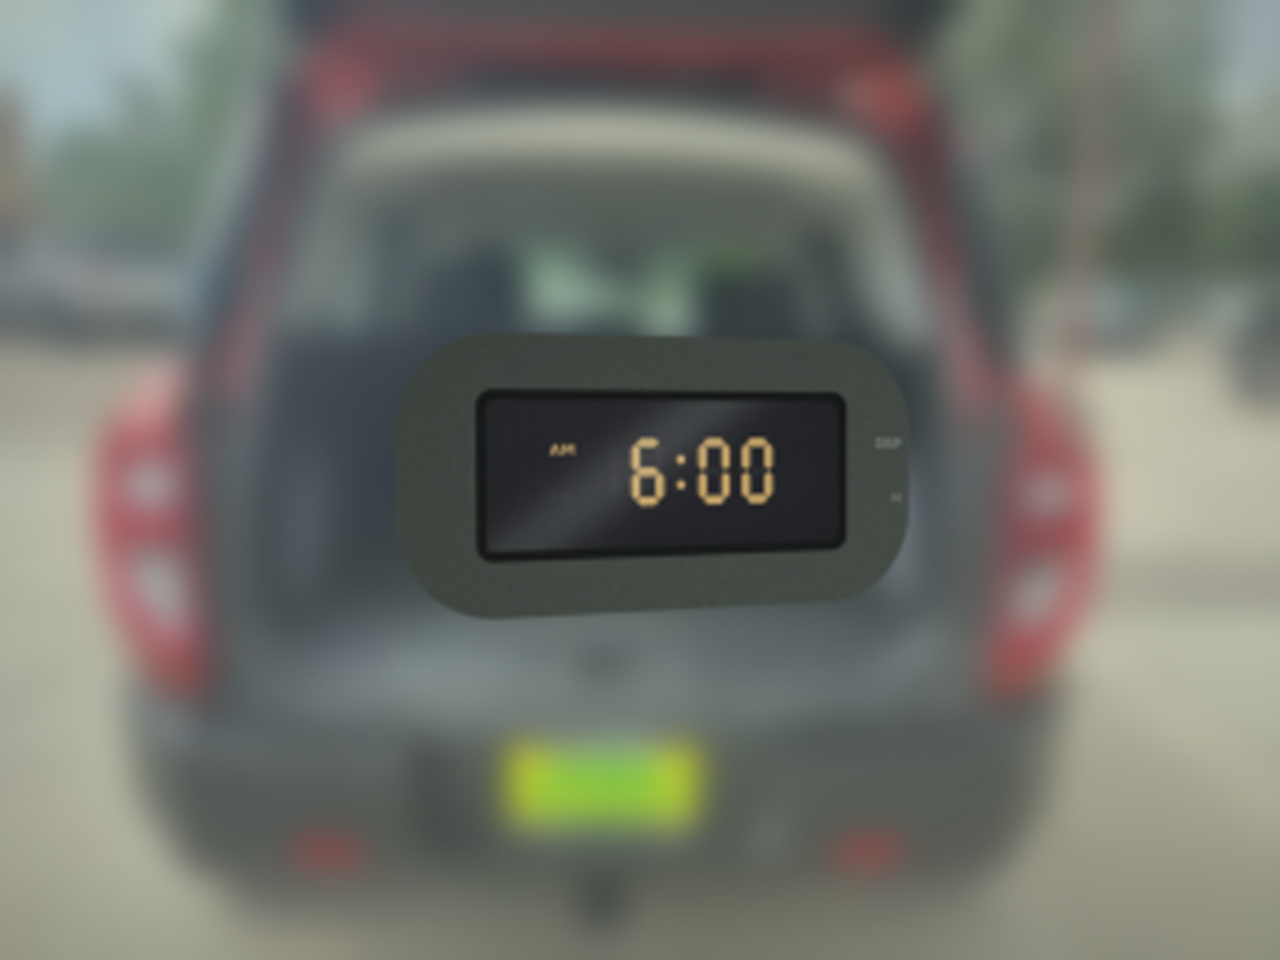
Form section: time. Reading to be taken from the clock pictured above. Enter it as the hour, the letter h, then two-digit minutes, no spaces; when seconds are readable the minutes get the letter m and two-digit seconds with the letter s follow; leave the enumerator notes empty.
6h00
